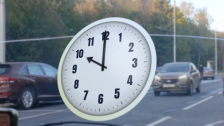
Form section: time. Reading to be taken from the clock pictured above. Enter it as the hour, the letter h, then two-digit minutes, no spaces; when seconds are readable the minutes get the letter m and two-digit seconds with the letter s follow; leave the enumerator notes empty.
10h00
